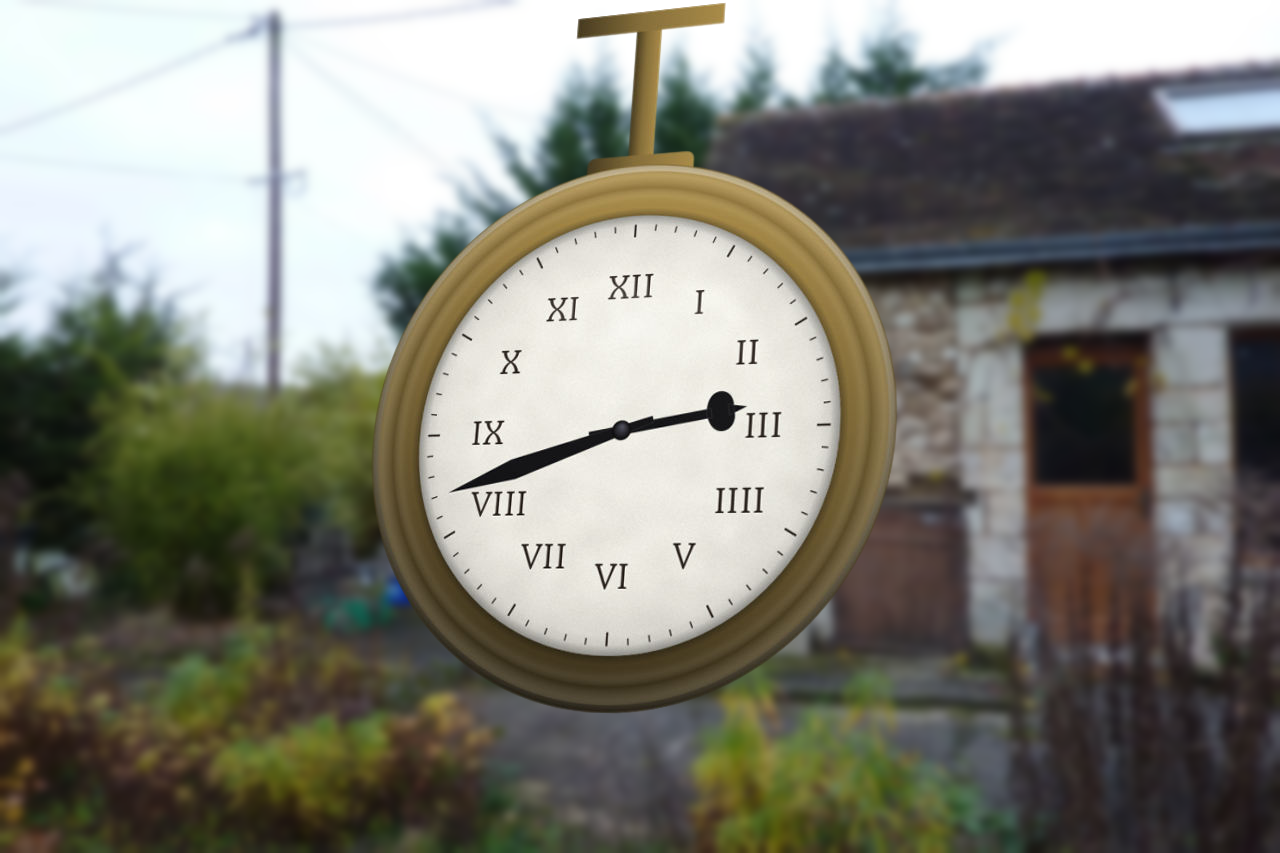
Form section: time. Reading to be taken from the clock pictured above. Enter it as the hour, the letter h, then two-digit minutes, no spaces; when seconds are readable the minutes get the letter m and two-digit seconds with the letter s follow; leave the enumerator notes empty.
2h42
